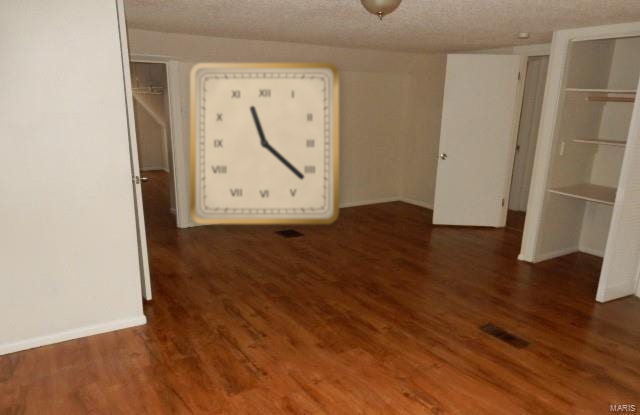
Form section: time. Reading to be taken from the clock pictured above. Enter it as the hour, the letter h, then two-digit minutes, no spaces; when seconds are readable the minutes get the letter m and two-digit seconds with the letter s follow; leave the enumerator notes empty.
11h22
